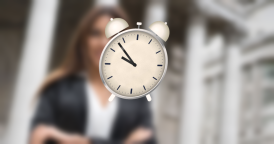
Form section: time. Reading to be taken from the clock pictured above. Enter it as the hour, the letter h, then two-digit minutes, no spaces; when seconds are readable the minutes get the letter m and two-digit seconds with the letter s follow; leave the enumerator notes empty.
9h53
